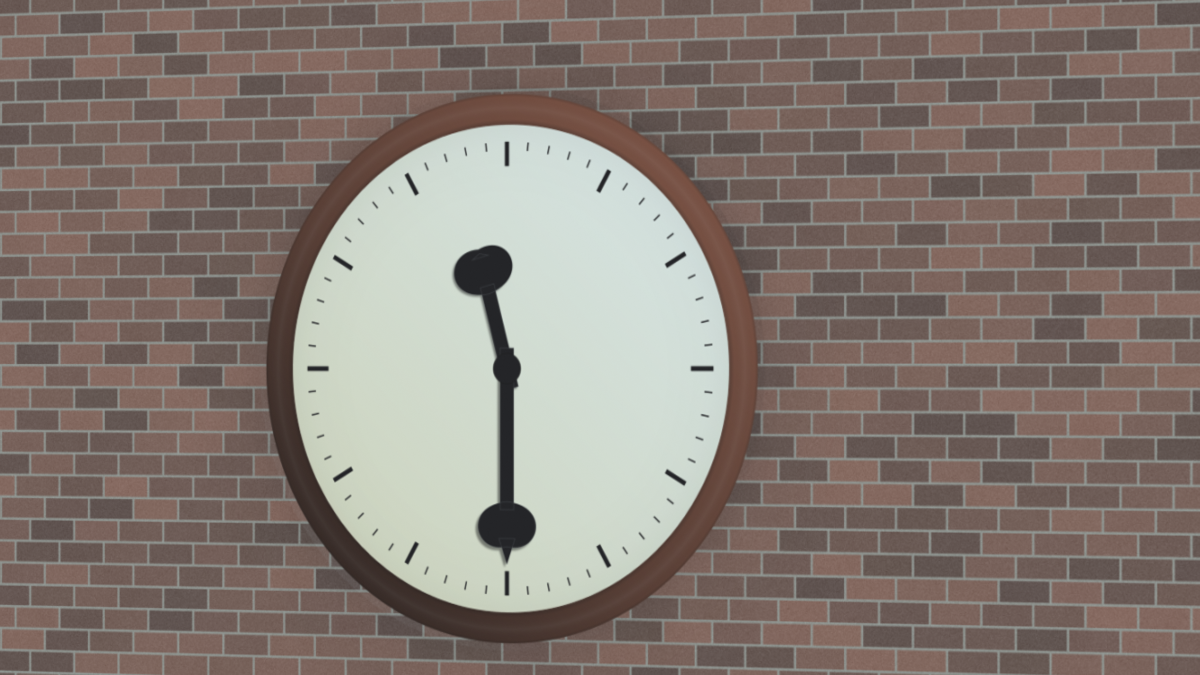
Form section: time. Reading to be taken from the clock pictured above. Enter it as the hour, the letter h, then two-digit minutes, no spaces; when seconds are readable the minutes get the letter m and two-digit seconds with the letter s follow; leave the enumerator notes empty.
11h30
